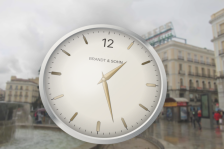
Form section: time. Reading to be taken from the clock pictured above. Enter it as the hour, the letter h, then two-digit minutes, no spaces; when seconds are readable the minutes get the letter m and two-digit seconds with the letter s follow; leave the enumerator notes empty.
1h27
